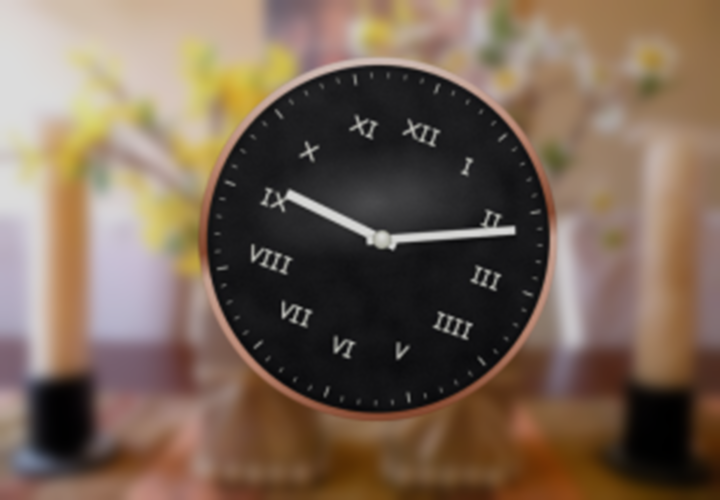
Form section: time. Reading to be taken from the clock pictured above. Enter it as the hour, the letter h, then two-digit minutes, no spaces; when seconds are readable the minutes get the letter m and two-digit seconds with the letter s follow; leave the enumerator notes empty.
9h11
